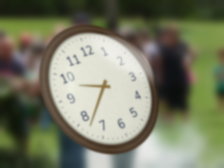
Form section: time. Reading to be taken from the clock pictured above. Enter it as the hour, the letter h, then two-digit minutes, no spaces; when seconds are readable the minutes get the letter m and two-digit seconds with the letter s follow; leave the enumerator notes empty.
9h38
